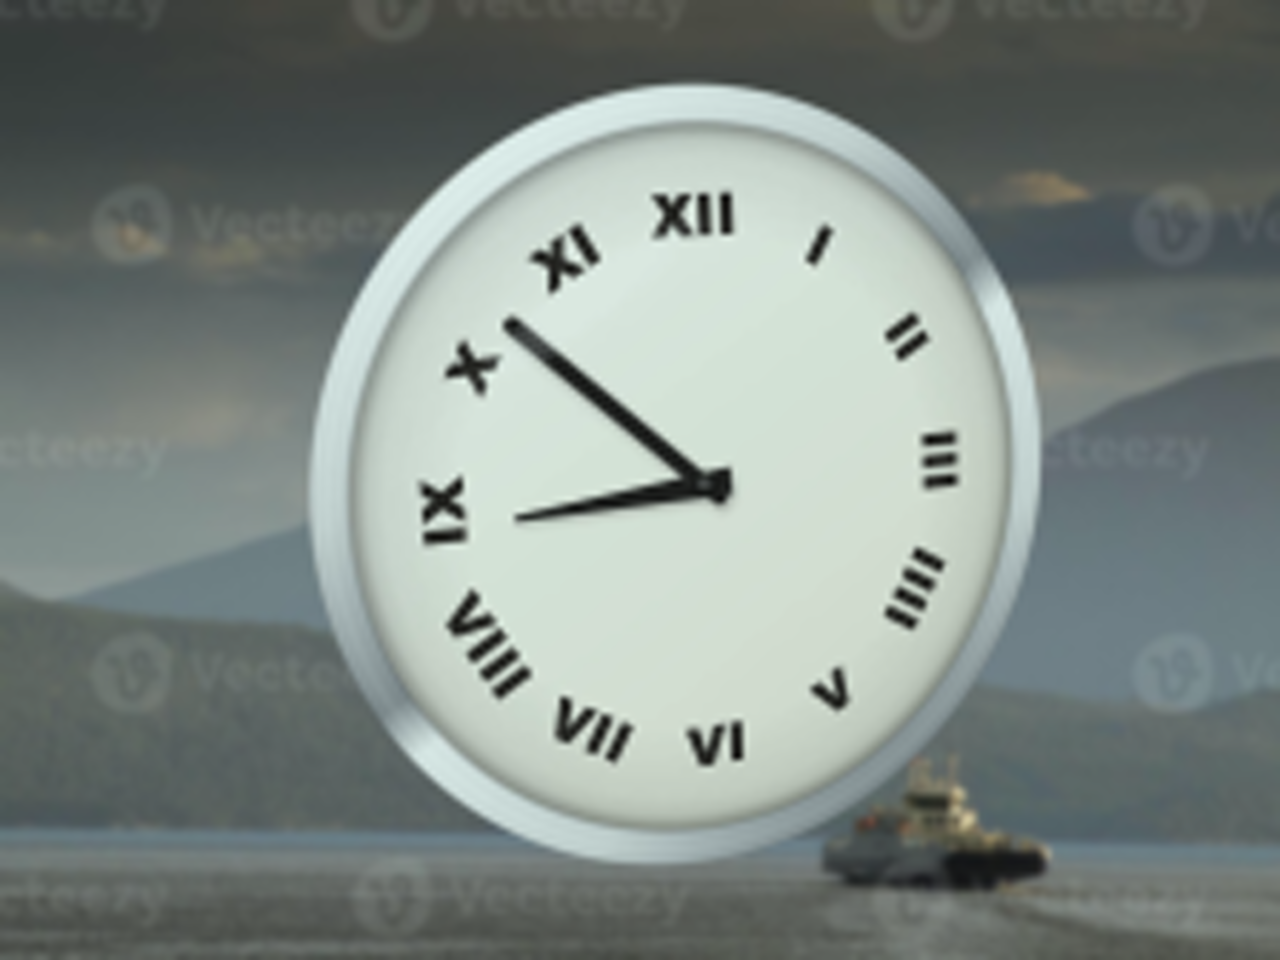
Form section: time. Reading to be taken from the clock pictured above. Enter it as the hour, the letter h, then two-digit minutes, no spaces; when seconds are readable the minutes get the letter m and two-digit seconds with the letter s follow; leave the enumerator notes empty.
8h52
